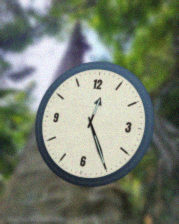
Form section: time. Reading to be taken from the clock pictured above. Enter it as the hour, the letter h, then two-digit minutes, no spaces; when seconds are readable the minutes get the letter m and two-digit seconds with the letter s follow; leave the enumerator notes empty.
12h25
